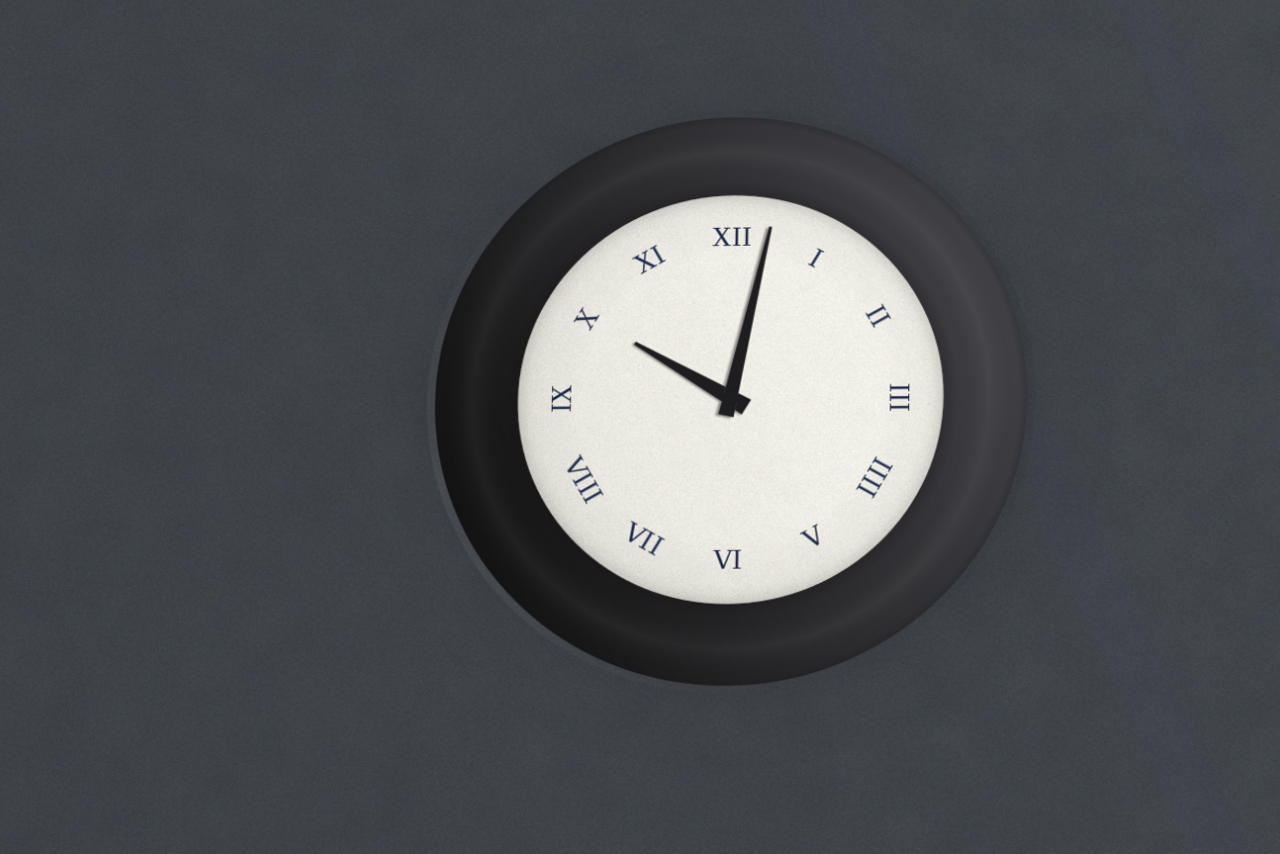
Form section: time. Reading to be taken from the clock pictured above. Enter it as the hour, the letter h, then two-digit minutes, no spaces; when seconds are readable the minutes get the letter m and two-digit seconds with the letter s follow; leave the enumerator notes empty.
10h02
